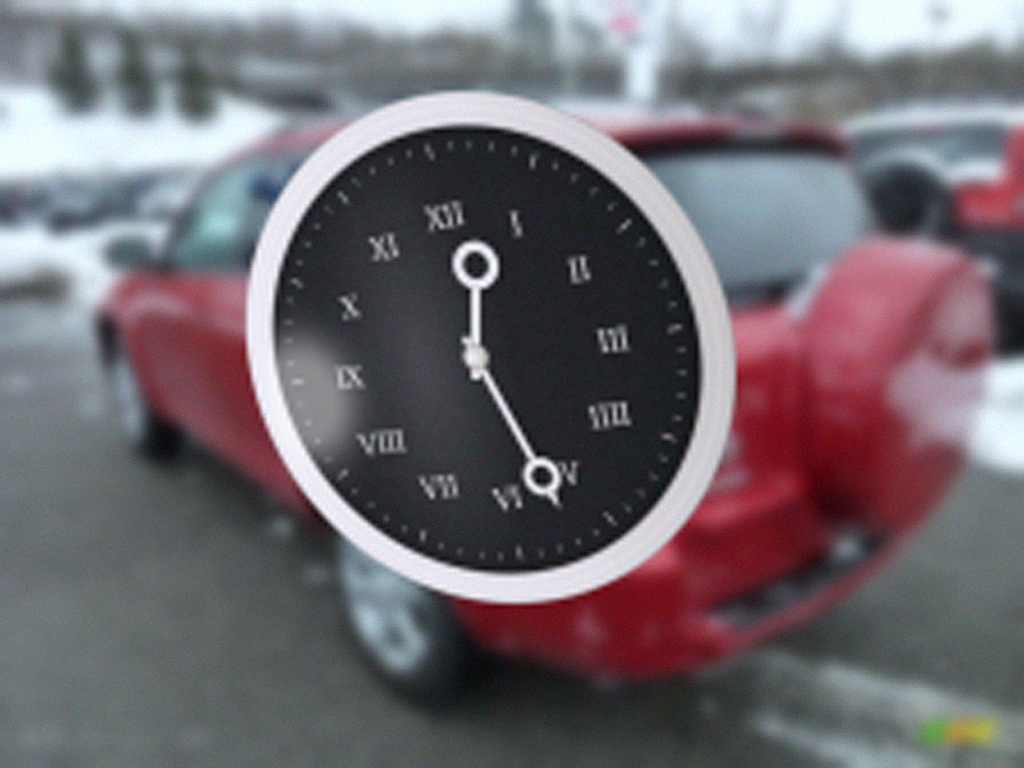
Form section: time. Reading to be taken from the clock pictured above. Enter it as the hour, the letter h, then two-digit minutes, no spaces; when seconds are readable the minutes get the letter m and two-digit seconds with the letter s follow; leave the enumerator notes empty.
12h27
